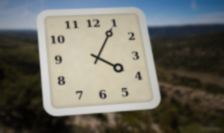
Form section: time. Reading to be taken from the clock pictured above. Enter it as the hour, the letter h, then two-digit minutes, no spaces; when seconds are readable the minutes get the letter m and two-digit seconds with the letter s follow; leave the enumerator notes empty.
4h05
